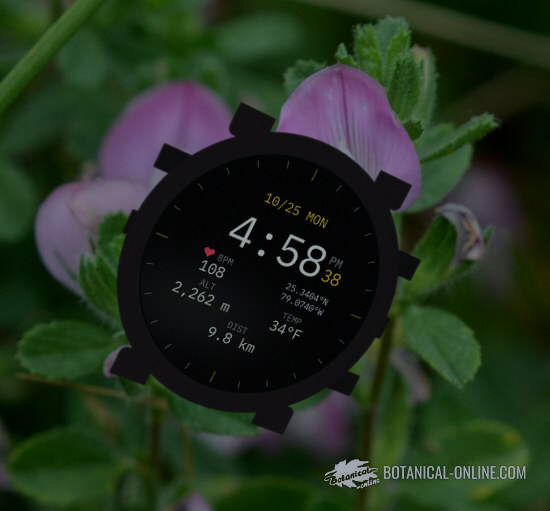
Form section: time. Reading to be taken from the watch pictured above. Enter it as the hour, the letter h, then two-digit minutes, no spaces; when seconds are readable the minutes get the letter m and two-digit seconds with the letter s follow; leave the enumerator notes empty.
4h58m38s
